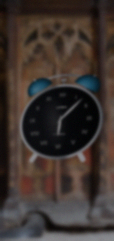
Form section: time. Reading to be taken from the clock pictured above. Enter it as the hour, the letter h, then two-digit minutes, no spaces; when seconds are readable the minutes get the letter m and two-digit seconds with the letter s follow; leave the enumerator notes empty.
6h07
